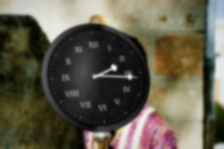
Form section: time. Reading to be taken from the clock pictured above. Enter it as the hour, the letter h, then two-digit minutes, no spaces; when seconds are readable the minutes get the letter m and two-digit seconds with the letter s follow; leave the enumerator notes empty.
2h16
